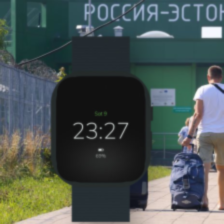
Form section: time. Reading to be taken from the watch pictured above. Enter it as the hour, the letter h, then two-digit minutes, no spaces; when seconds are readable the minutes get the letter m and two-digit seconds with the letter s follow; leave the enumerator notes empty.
23h27
